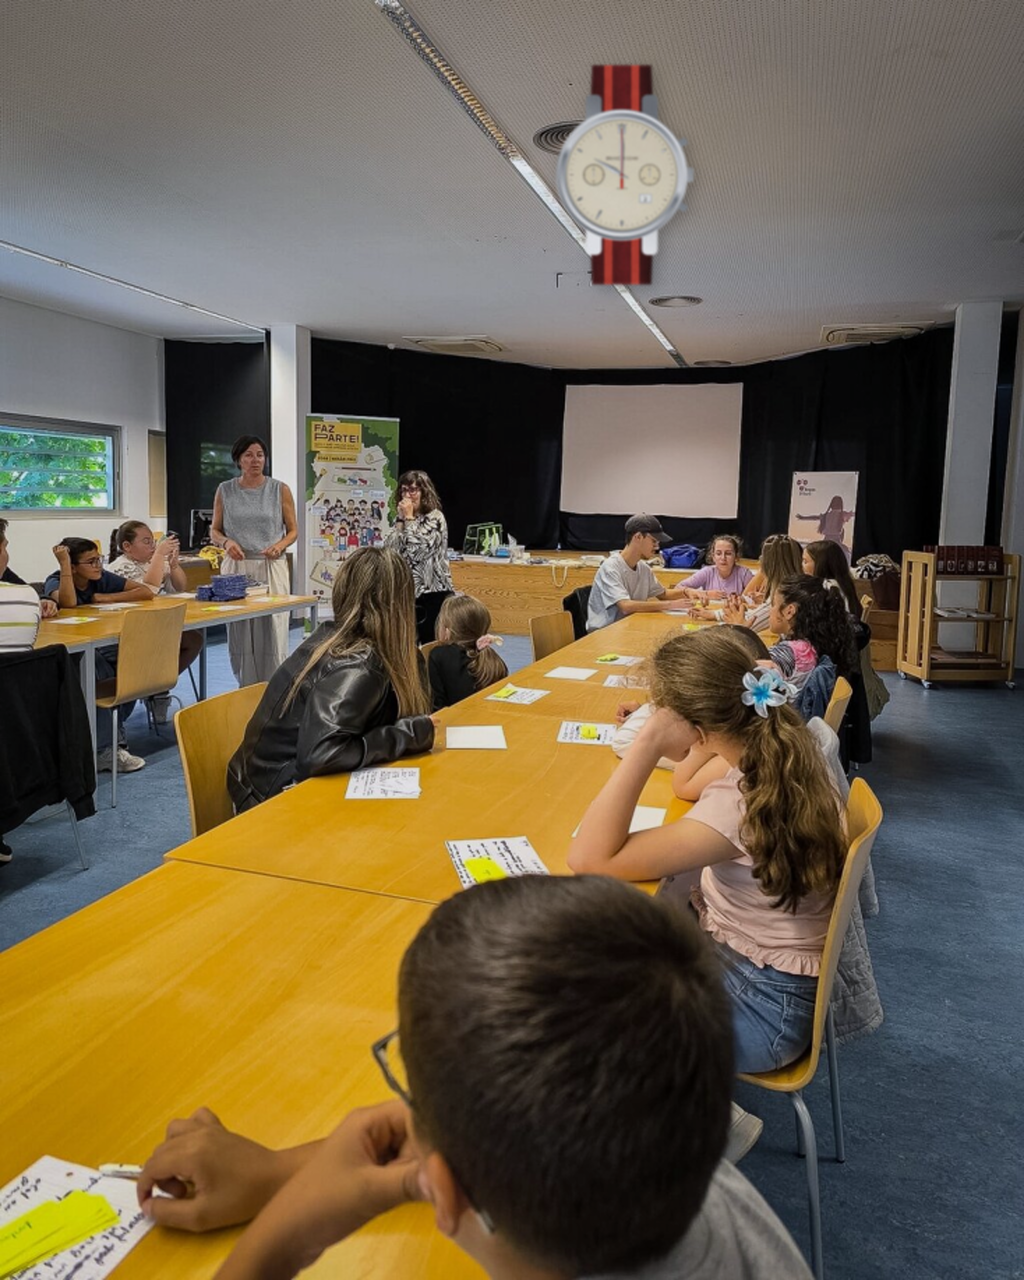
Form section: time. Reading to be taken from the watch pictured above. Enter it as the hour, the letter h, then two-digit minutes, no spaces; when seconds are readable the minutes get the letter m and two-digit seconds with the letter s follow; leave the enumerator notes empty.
10h00
